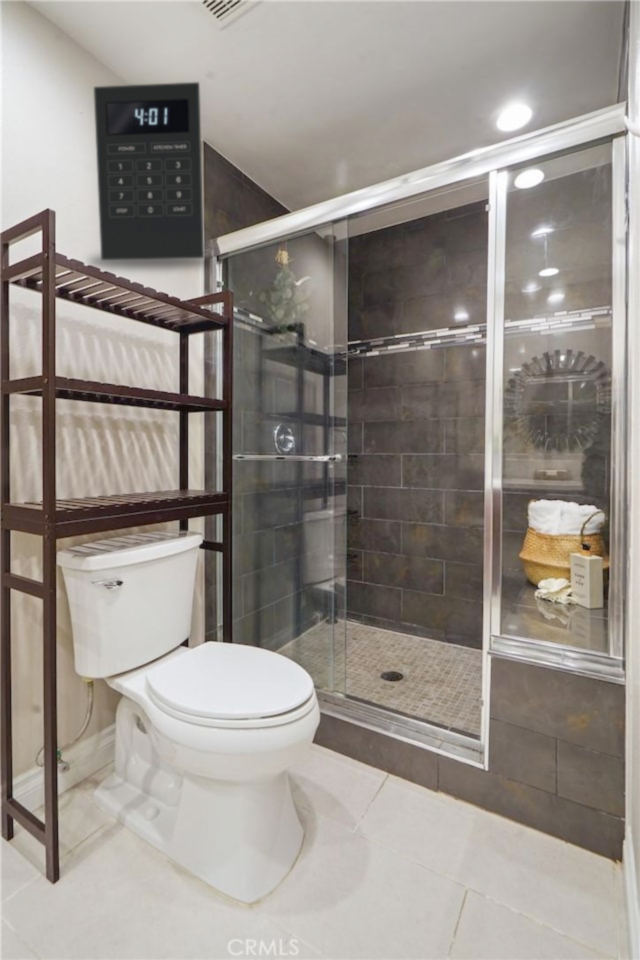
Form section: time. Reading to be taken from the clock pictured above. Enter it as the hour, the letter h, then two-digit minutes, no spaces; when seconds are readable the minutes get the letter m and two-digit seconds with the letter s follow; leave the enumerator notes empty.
4h01
